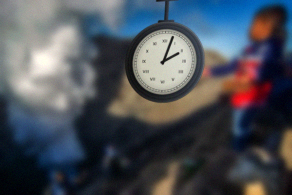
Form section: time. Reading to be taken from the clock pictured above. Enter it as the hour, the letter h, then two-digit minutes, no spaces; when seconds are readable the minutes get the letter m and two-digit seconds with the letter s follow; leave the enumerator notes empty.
2h03
